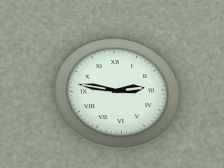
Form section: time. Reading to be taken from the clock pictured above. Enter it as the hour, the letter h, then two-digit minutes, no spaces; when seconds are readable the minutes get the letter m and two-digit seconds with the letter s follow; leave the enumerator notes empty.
2h47
